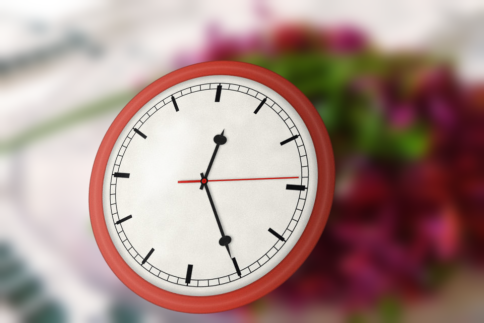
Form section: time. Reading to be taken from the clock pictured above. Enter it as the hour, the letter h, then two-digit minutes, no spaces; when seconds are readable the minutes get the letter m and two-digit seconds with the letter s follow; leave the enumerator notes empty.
12h25m14s
